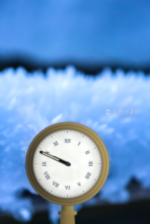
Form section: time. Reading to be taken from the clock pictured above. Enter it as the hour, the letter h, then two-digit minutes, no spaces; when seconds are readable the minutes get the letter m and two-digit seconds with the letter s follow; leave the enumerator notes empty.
9h49
